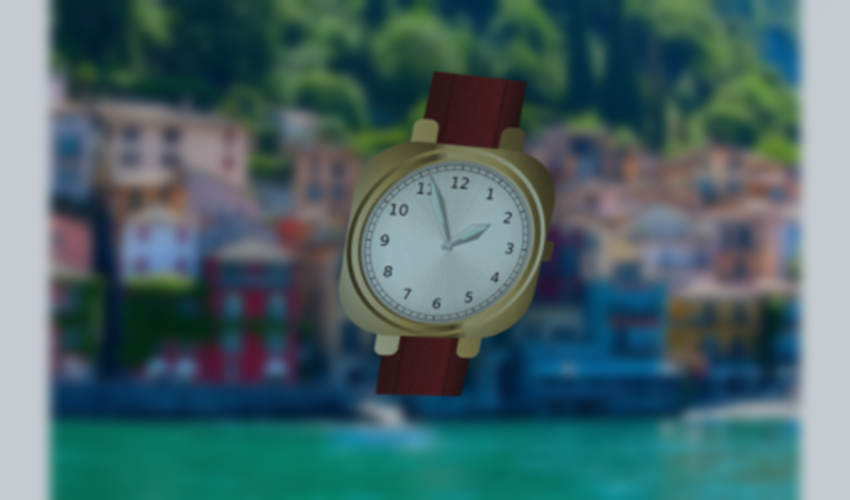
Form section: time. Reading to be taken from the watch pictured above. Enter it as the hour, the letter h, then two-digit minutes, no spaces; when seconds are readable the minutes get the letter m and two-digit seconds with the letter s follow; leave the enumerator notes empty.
1h56
